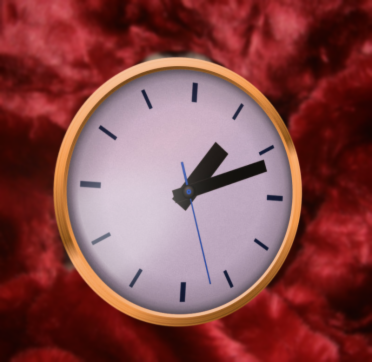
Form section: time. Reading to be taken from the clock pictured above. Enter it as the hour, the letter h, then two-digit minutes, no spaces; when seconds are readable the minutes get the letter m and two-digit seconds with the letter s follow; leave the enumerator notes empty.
1h11m27s
